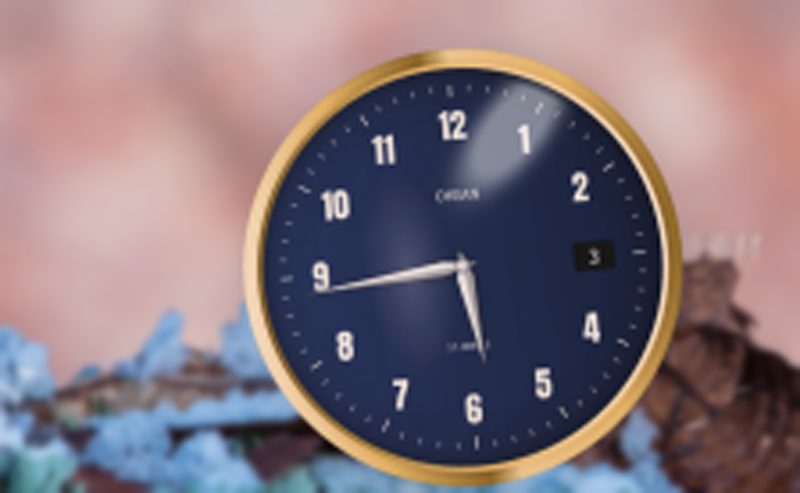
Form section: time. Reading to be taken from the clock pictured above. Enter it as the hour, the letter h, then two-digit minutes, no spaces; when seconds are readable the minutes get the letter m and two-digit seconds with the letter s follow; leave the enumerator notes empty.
5h44
